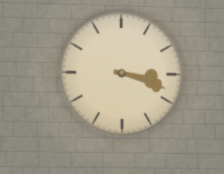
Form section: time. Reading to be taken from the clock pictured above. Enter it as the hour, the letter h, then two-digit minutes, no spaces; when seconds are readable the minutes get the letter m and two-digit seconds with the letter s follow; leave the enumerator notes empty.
3h18
